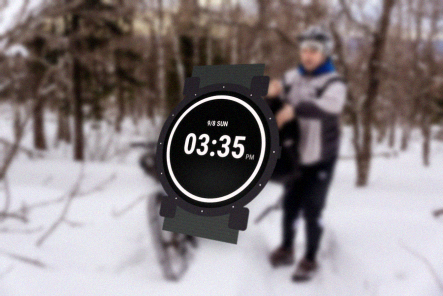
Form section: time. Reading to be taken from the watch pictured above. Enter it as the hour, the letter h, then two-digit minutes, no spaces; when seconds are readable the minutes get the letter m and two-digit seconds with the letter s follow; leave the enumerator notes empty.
3h35
